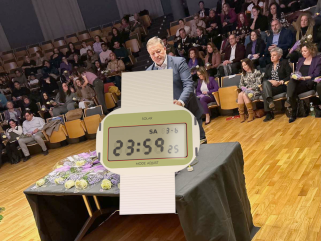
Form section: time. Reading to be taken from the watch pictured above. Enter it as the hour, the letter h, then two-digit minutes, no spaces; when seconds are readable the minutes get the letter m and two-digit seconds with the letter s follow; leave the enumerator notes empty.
23h59m25s
